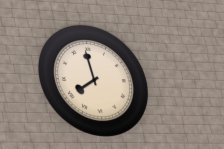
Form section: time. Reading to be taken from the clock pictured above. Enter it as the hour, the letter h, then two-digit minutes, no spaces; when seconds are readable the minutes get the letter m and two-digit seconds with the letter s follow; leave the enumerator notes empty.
7h59
